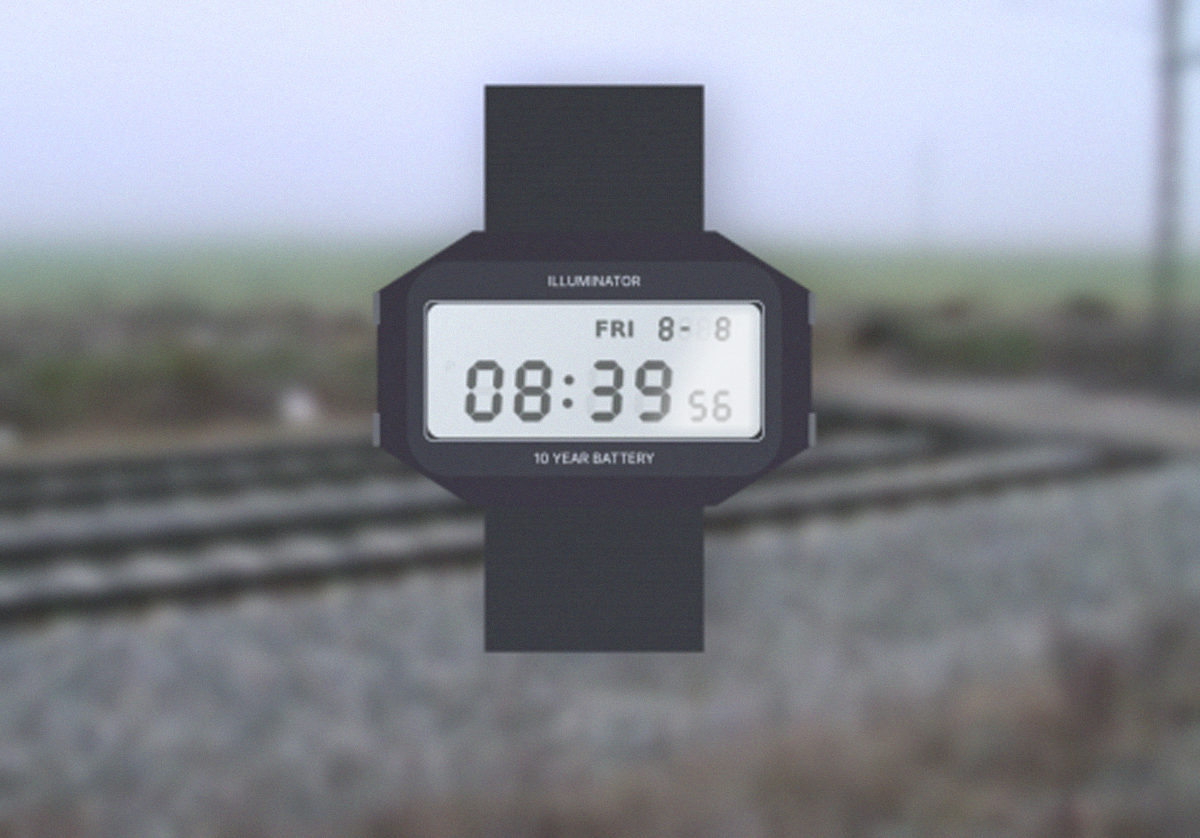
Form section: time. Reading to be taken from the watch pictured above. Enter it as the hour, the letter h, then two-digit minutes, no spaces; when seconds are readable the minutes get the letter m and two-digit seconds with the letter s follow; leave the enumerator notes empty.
8h39m56s
